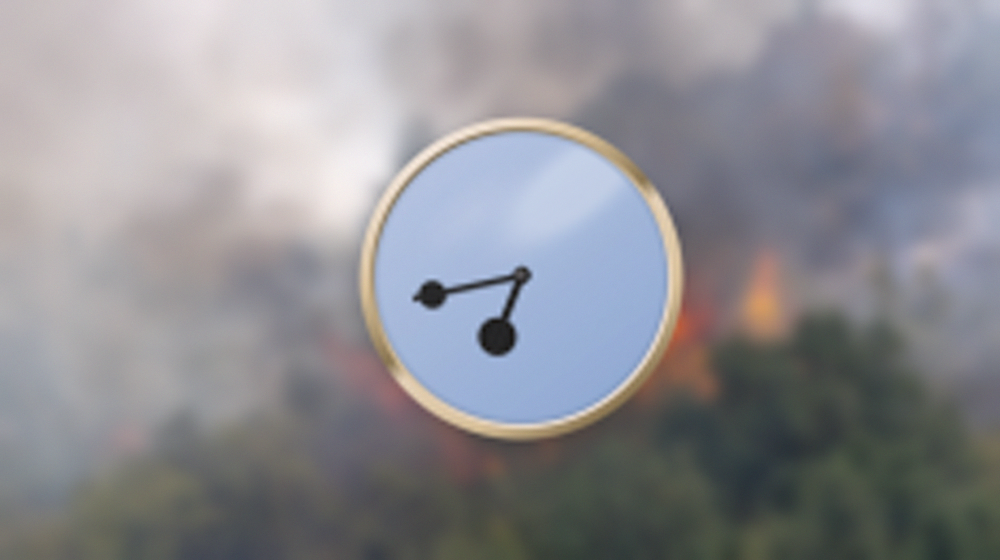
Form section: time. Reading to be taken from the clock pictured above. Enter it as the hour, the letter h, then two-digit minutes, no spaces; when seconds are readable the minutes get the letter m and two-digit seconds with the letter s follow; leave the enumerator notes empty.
6h43
